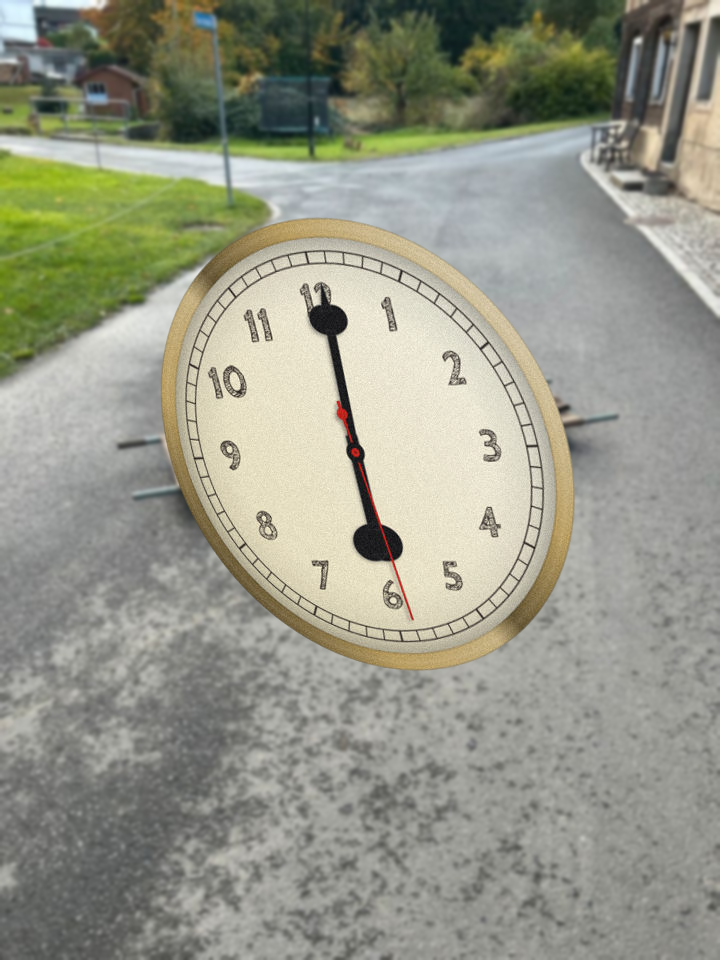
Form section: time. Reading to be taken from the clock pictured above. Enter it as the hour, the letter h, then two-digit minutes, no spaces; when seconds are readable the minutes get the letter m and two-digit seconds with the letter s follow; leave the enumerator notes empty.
6h00m29s
